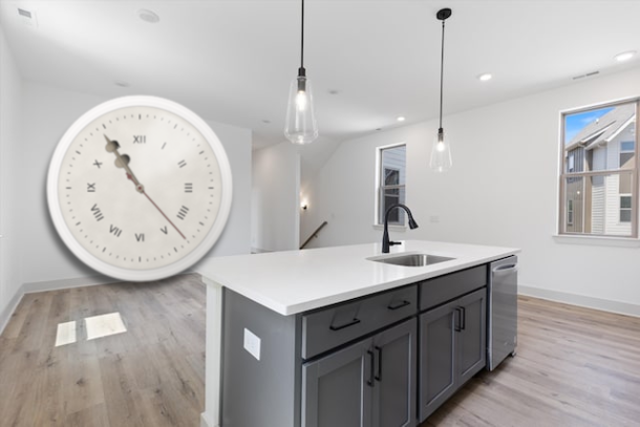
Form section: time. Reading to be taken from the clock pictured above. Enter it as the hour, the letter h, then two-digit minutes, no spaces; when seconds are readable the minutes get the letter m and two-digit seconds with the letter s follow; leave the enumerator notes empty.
10h54m23s
